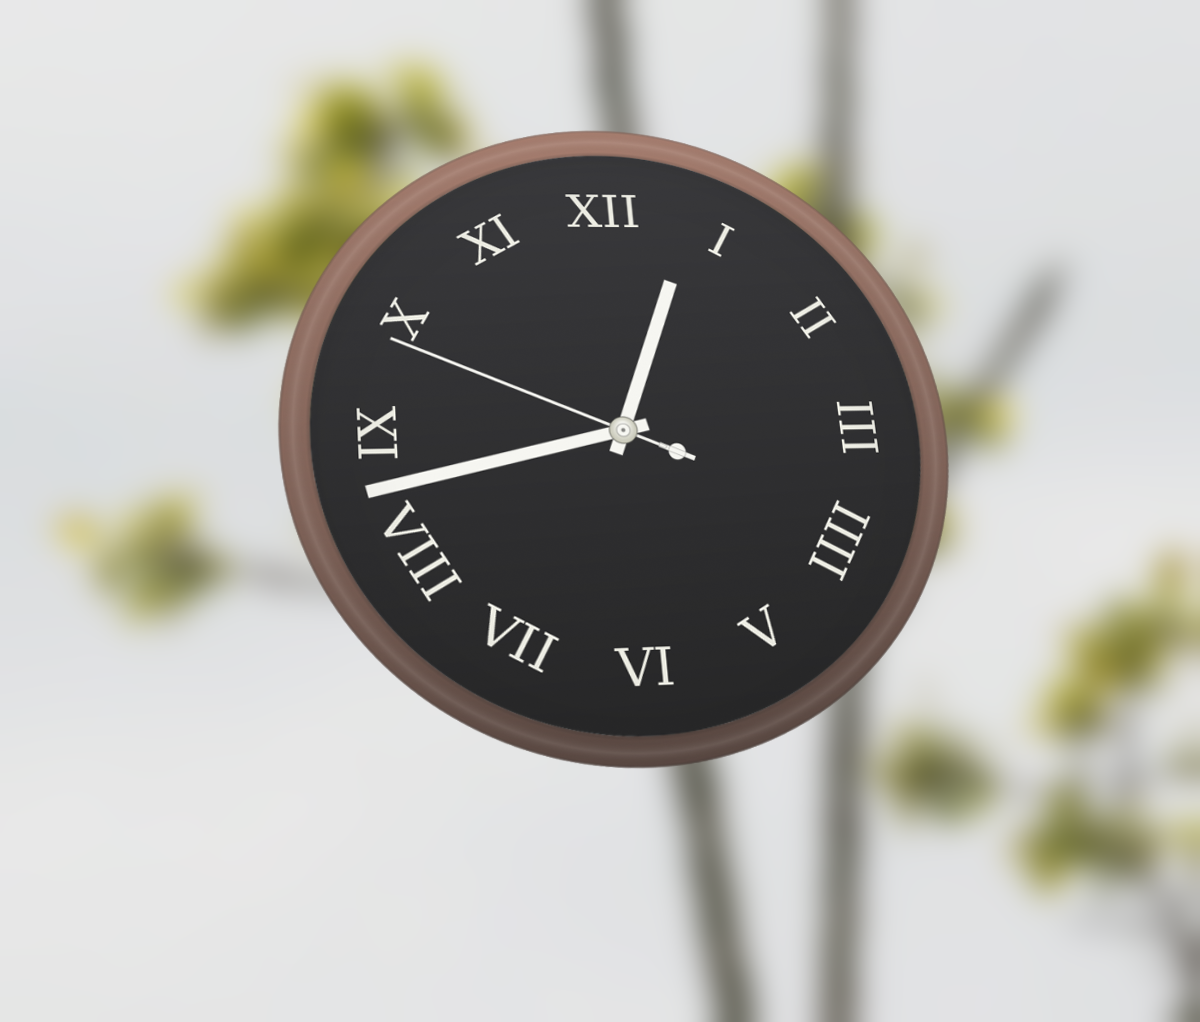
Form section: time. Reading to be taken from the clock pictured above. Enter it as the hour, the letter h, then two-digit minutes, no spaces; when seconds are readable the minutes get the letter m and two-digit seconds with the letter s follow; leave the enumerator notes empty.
12h42m49s
